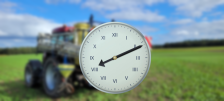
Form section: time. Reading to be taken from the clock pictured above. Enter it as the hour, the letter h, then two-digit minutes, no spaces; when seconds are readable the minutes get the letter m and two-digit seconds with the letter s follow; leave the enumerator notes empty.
8h11
